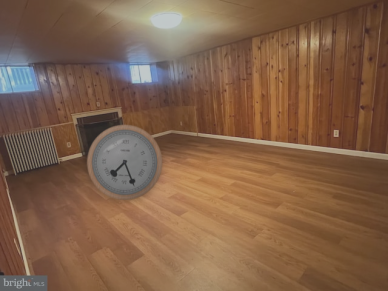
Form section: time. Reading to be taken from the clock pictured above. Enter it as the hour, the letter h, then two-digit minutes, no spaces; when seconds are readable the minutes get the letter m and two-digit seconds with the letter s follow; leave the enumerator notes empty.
7h26
